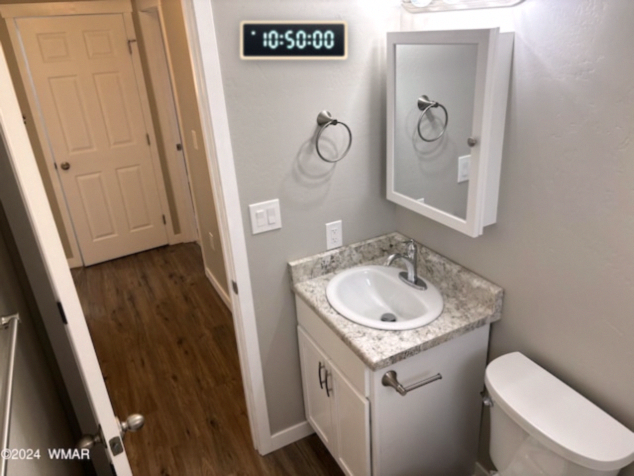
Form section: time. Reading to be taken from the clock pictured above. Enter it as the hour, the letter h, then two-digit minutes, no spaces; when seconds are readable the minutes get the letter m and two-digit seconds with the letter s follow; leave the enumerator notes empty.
10h50m00s
